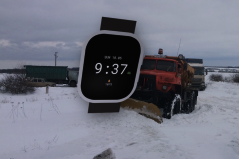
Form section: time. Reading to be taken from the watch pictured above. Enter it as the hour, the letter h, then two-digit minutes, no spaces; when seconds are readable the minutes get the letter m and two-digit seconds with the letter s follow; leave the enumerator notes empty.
9h37
